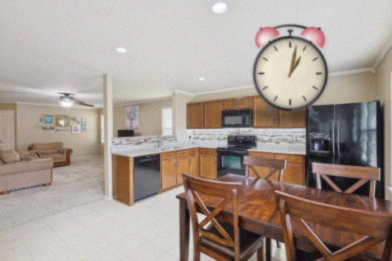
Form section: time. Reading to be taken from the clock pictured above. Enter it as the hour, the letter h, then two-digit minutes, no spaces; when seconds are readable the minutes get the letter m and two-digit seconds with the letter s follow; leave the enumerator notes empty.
1h02
